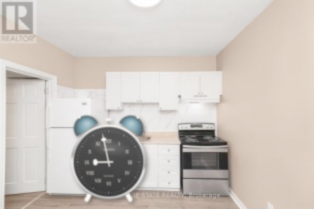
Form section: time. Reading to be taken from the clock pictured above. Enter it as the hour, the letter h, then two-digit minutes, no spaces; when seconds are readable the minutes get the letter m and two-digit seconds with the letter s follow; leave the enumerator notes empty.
8h58
